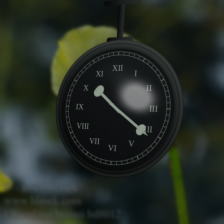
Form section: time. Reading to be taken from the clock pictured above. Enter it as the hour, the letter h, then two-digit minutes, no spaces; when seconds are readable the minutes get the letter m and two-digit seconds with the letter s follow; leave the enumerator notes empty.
10h21
